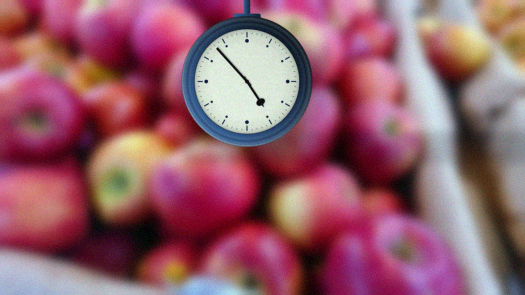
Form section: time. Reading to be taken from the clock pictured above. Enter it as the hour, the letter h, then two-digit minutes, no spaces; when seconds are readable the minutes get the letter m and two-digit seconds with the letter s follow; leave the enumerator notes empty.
4h53
